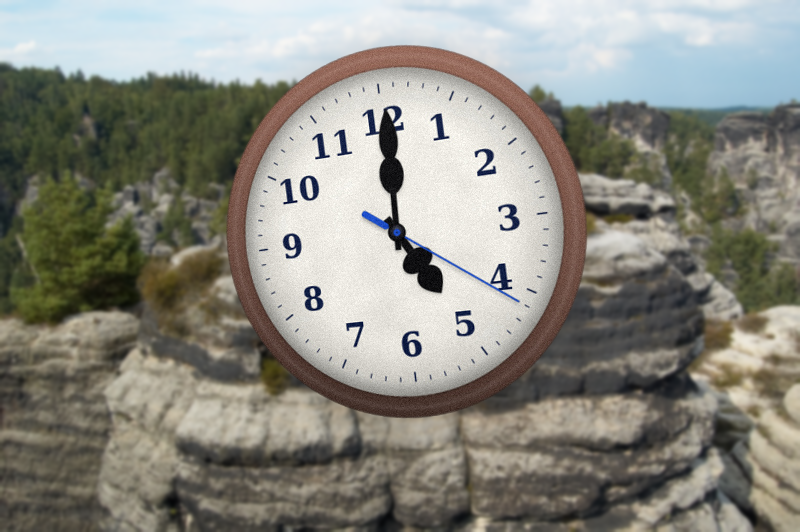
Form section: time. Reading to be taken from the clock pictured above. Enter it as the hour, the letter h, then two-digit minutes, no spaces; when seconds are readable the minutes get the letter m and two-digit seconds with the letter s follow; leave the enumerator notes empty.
5h00m21s
